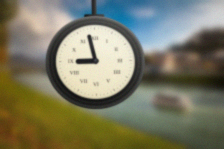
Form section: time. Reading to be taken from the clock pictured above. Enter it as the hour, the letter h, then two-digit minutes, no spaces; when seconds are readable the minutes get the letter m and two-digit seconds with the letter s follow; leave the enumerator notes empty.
8h58
